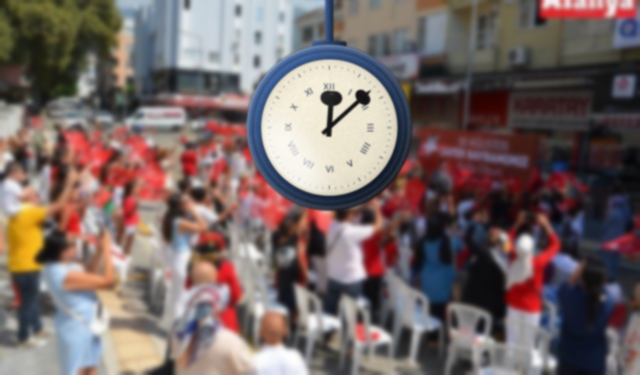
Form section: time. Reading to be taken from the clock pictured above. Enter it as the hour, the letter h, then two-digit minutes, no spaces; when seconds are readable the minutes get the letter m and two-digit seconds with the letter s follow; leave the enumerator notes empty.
12h08
